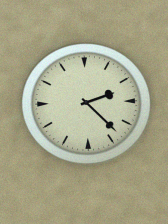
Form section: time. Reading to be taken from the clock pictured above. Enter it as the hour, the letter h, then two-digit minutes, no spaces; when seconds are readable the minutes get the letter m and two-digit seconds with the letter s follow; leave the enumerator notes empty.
2h23
